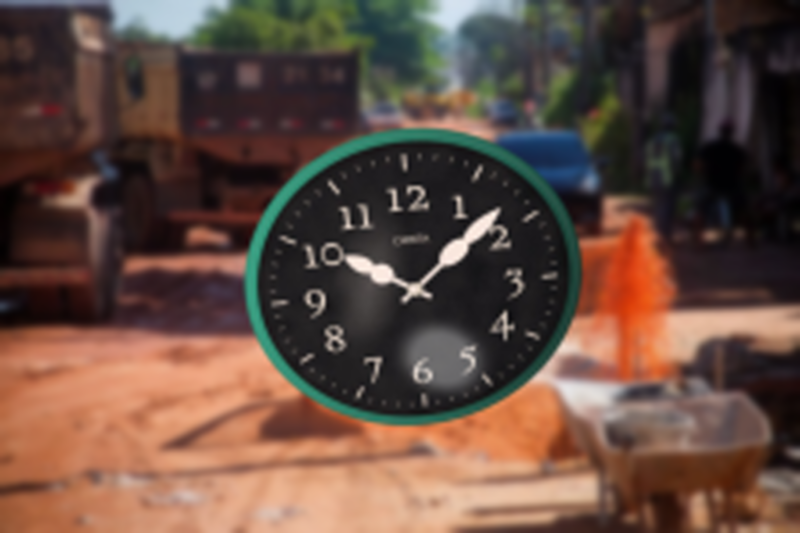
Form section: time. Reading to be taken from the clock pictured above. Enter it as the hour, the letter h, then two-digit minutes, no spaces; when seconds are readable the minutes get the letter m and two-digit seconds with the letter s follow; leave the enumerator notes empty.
10h08
